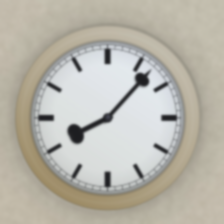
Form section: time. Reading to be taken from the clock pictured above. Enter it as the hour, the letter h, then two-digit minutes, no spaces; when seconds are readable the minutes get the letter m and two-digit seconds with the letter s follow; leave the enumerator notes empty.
8h07
